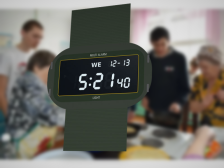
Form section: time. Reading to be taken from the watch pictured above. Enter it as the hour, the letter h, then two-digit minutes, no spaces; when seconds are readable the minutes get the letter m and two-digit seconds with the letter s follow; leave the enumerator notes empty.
5h21m40s
